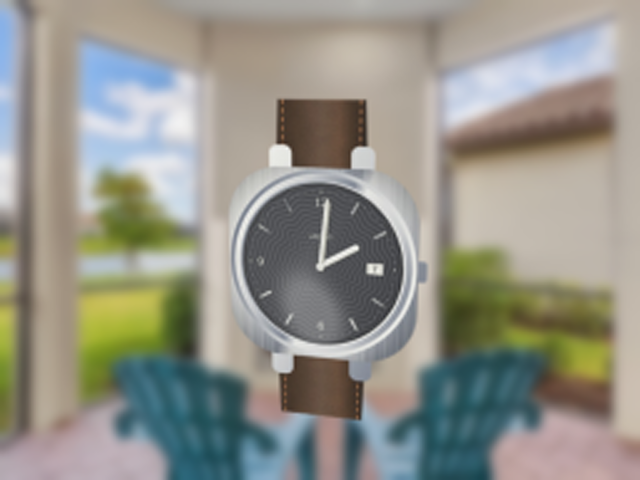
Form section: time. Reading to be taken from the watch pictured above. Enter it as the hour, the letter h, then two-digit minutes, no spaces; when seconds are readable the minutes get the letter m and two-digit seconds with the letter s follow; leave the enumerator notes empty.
2h01
